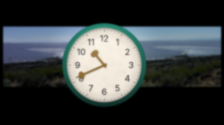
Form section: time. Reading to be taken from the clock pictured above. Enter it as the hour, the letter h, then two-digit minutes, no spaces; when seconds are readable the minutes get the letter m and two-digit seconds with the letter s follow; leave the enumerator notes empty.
10h41
